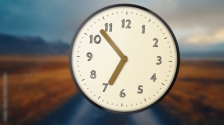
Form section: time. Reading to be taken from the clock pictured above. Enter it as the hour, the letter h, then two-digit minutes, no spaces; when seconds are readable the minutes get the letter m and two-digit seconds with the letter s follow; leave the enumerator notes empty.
6h53
